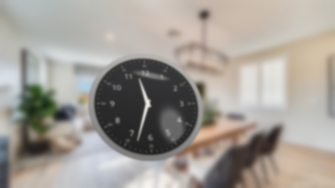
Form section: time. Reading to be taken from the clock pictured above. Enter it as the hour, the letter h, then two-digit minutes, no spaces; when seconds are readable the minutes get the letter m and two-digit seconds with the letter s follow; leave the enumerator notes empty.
11h33
